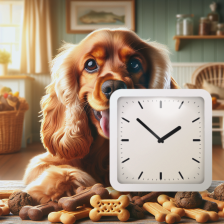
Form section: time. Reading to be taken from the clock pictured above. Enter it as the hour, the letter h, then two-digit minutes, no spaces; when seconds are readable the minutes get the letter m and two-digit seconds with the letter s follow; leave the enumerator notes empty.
1h52
